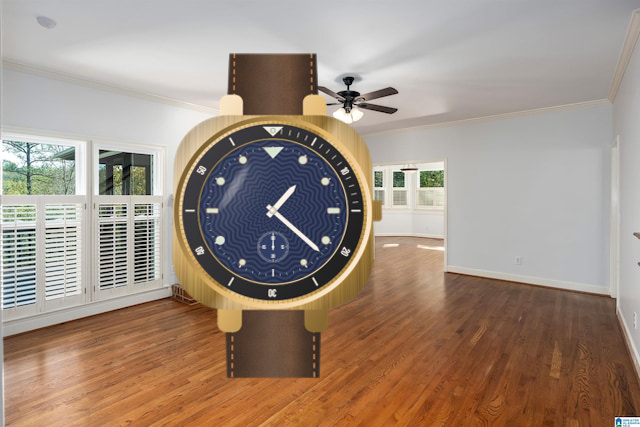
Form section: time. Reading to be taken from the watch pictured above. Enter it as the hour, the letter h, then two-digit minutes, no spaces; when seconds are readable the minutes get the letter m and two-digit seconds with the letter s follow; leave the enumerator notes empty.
1h22
